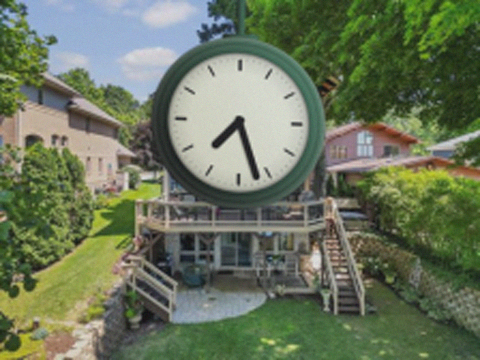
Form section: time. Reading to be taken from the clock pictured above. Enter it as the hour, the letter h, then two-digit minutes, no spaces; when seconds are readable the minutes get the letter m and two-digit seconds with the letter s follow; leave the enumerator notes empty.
7h27
